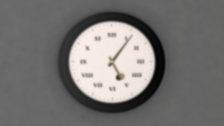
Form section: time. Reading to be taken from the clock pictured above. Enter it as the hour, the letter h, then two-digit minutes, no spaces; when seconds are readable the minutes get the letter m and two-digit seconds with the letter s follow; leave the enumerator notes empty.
5h06
